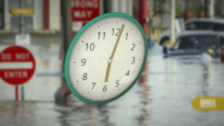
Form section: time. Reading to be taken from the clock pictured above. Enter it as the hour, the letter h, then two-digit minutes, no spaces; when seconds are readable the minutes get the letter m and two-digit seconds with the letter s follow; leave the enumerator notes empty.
6h02
